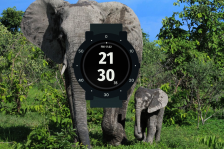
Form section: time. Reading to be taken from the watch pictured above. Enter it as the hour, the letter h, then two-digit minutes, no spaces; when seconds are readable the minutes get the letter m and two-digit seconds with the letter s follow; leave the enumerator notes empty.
21h30
